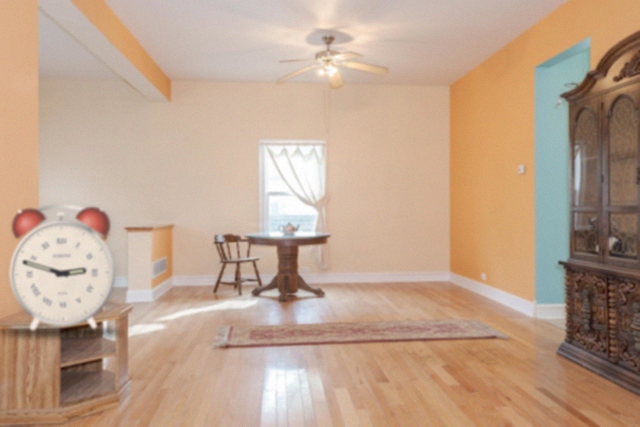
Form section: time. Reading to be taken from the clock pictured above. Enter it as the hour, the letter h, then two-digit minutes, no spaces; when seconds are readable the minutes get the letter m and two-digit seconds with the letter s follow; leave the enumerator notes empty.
2h48
